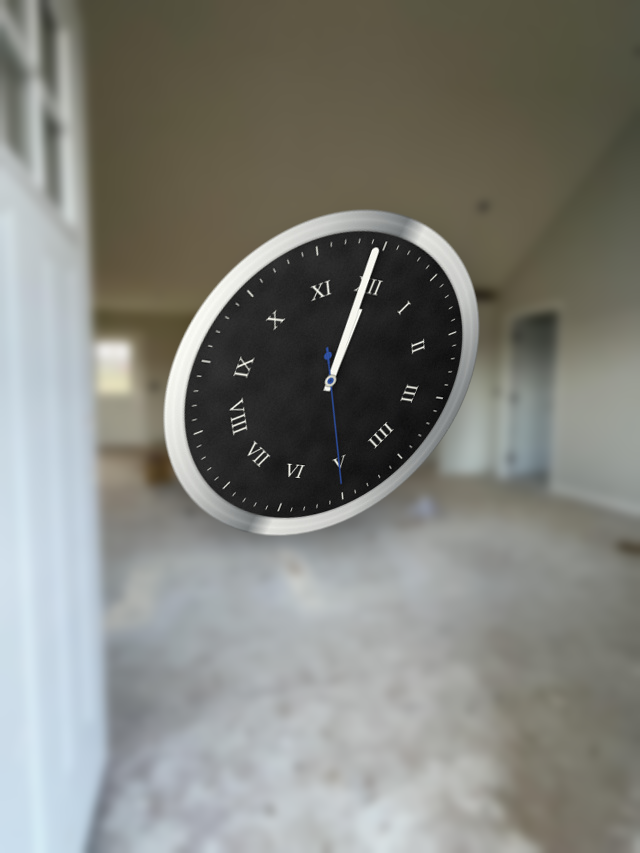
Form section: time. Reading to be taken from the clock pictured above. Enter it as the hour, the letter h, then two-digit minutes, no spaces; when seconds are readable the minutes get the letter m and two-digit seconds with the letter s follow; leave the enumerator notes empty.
11h59m25s
